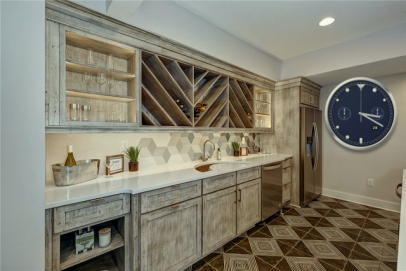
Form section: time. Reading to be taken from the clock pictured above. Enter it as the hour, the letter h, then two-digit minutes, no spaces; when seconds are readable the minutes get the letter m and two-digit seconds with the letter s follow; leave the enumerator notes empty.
3h20
